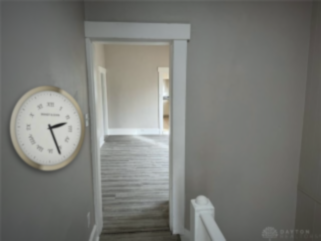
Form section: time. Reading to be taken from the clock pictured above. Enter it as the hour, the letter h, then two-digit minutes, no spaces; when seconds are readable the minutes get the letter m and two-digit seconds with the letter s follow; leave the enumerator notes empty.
2h26
